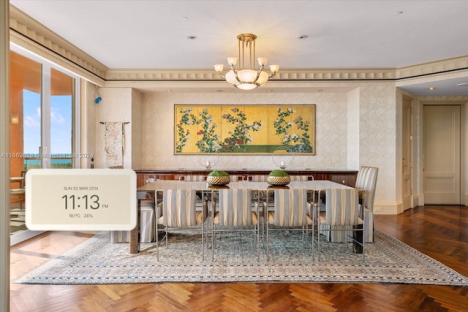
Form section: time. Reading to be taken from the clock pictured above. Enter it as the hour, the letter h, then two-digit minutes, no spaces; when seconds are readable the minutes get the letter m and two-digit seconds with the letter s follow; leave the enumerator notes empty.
11h13
